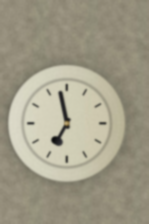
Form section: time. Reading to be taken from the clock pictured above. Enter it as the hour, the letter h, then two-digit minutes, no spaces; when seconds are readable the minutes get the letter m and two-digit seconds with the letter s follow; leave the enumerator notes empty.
6h58
